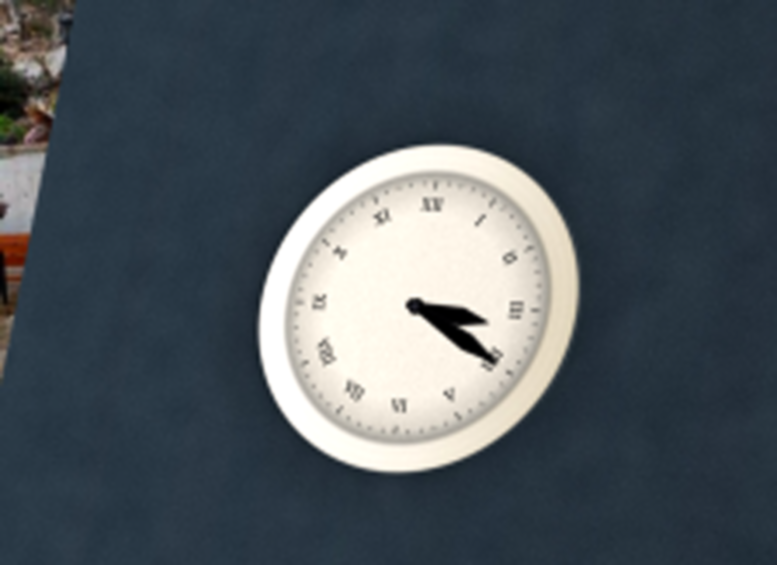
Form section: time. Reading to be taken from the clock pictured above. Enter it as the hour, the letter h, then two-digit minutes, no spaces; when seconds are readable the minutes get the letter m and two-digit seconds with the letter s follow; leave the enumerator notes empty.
3h20
